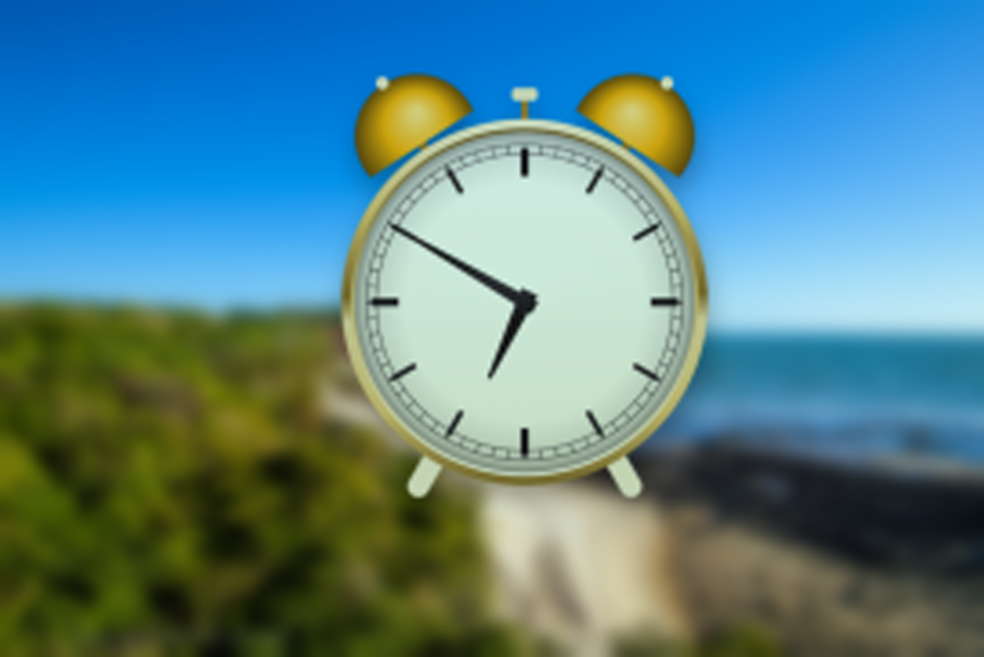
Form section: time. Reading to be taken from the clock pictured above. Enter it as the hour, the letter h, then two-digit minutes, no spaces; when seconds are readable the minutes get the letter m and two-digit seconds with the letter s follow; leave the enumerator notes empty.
6h50
